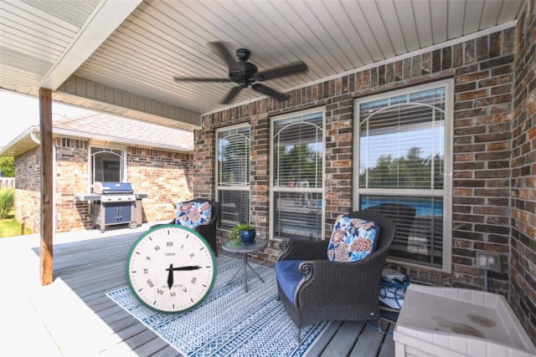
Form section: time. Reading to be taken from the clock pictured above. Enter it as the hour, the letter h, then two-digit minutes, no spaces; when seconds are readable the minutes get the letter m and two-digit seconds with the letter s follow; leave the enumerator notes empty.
6h15
